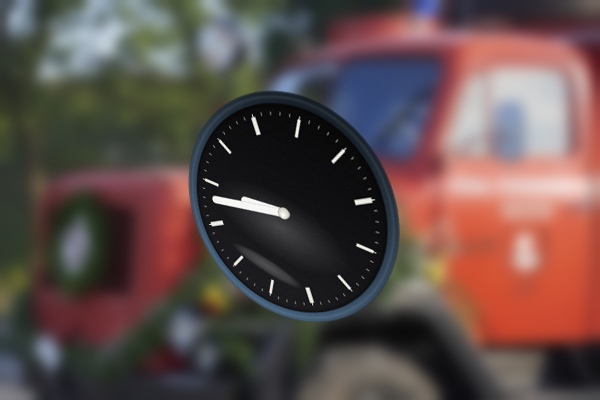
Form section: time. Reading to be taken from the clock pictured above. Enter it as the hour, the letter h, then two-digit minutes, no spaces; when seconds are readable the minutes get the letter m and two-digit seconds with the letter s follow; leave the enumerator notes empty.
9h48
